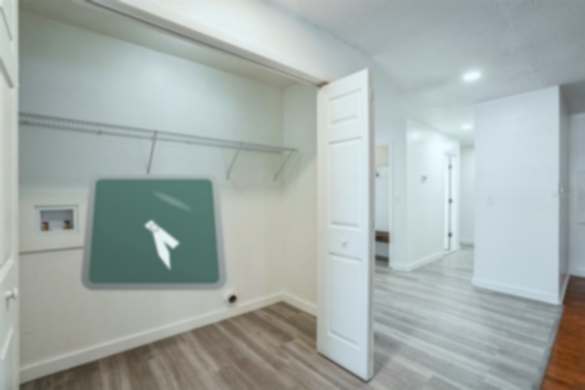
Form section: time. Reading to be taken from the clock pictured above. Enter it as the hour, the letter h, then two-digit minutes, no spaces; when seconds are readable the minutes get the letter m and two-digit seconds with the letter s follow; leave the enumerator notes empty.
4h27
